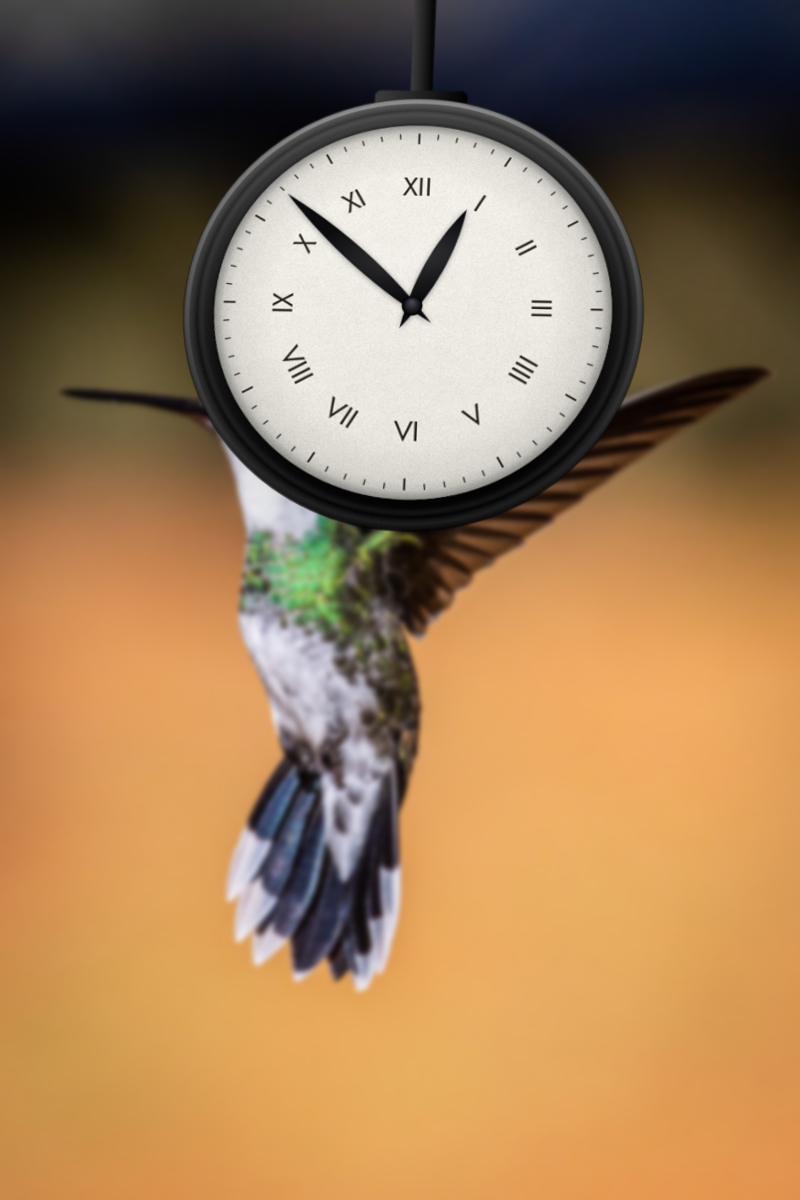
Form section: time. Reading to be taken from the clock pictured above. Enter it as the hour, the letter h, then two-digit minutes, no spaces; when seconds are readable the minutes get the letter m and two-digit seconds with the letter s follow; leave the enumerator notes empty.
12h52
